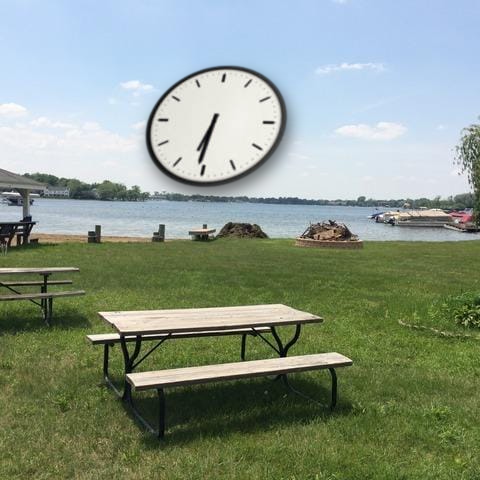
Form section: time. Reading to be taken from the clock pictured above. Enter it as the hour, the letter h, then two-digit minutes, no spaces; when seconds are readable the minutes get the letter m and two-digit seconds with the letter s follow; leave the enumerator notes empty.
6h31
